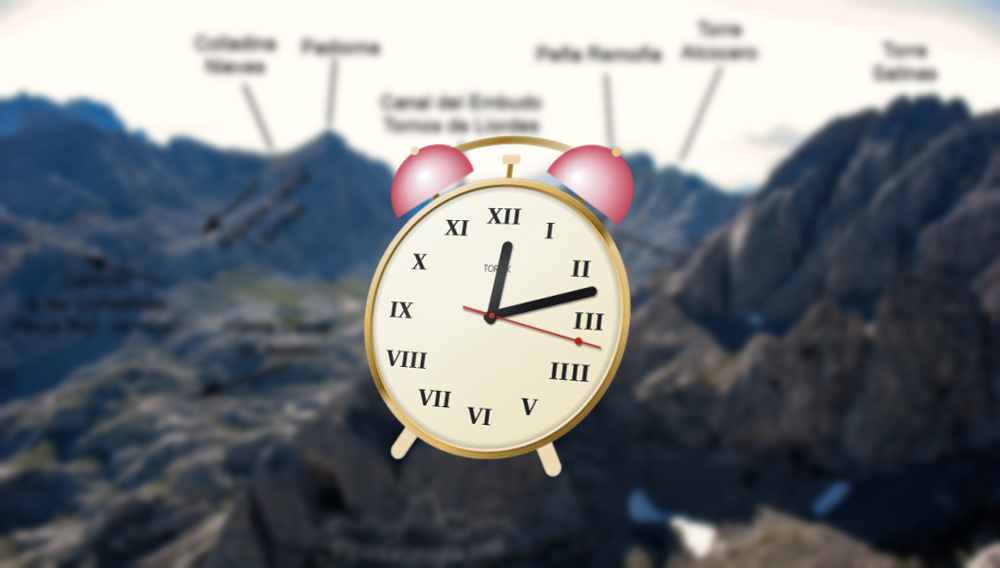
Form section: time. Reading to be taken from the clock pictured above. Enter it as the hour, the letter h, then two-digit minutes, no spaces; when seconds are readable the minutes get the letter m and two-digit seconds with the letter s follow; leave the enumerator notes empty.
12h12m17s
